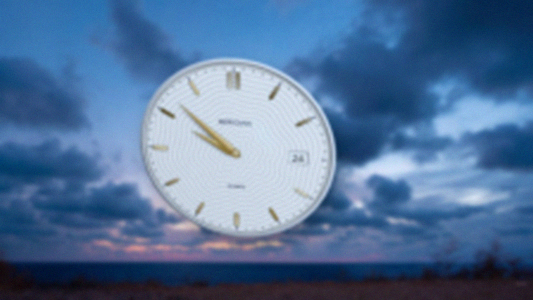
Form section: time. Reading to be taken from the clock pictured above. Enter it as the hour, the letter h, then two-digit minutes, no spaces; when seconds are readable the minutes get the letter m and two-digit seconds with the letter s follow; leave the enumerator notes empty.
9h52
